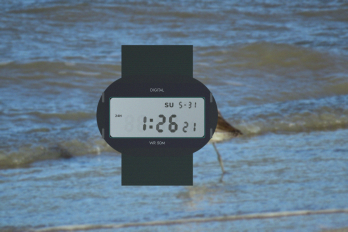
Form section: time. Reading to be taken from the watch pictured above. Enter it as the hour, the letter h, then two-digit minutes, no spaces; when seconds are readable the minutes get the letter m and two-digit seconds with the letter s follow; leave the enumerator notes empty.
1h26m21s
